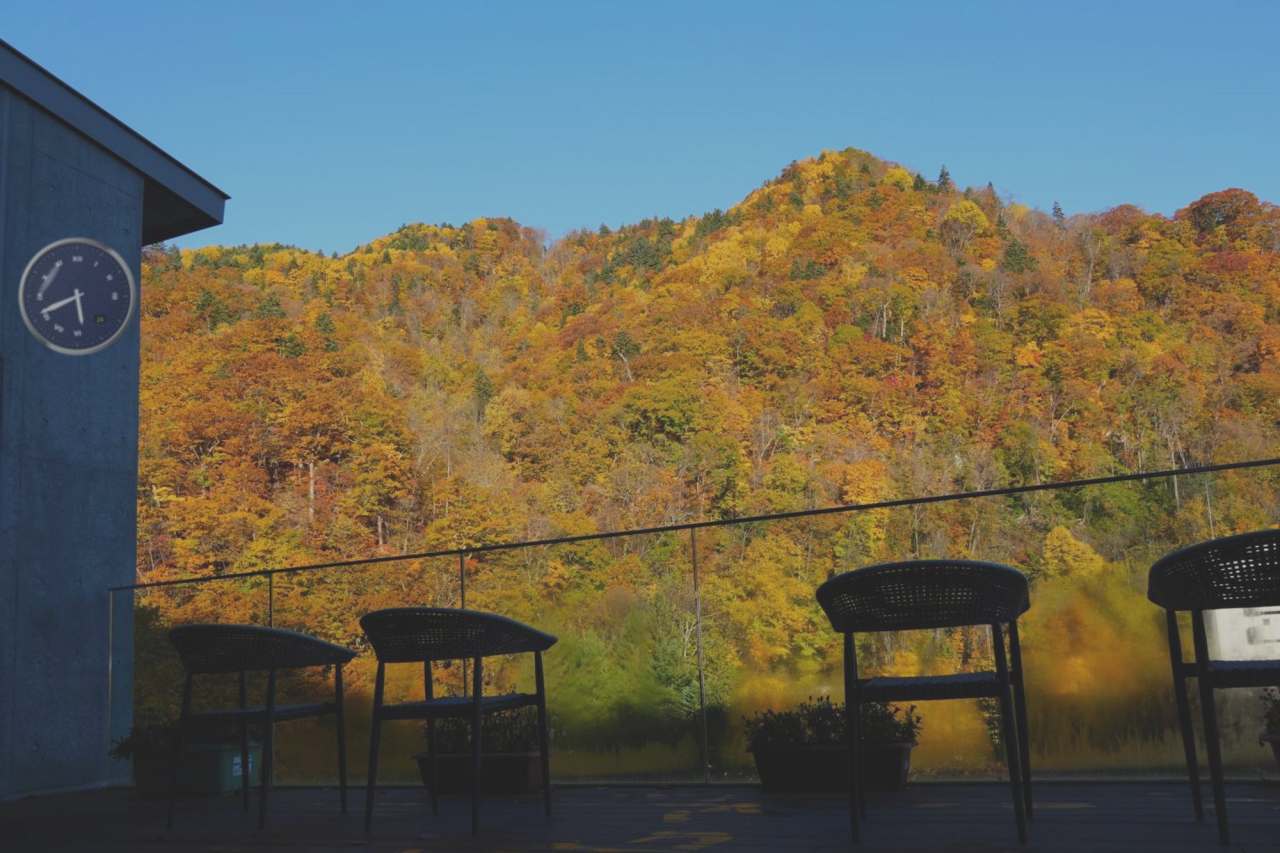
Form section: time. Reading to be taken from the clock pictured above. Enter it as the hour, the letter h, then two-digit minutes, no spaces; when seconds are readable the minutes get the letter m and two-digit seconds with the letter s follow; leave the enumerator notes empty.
5h41
